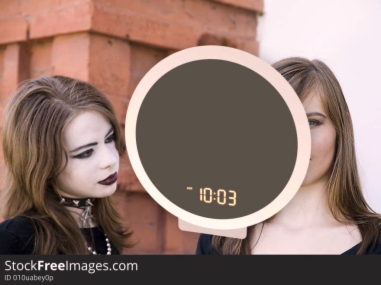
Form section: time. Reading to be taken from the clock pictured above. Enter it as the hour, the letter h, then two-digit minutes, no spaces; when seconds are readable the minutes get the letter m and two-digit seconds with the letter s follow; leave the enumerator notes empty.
10h03
